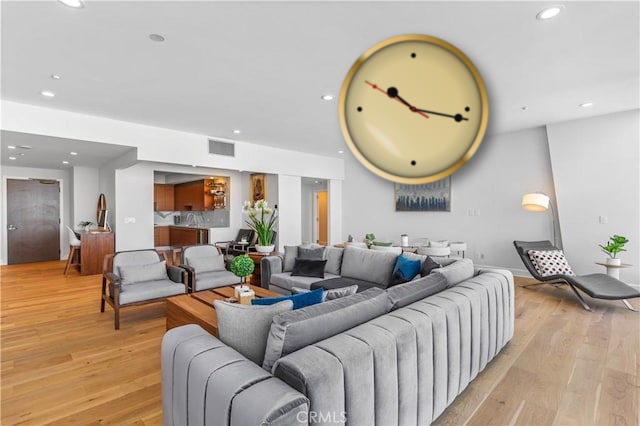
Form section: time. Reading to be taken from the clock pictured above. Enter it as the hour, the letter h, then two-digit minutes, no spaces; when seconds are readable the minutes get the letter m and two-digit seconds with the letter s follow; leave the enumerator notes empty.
10h16m50s
